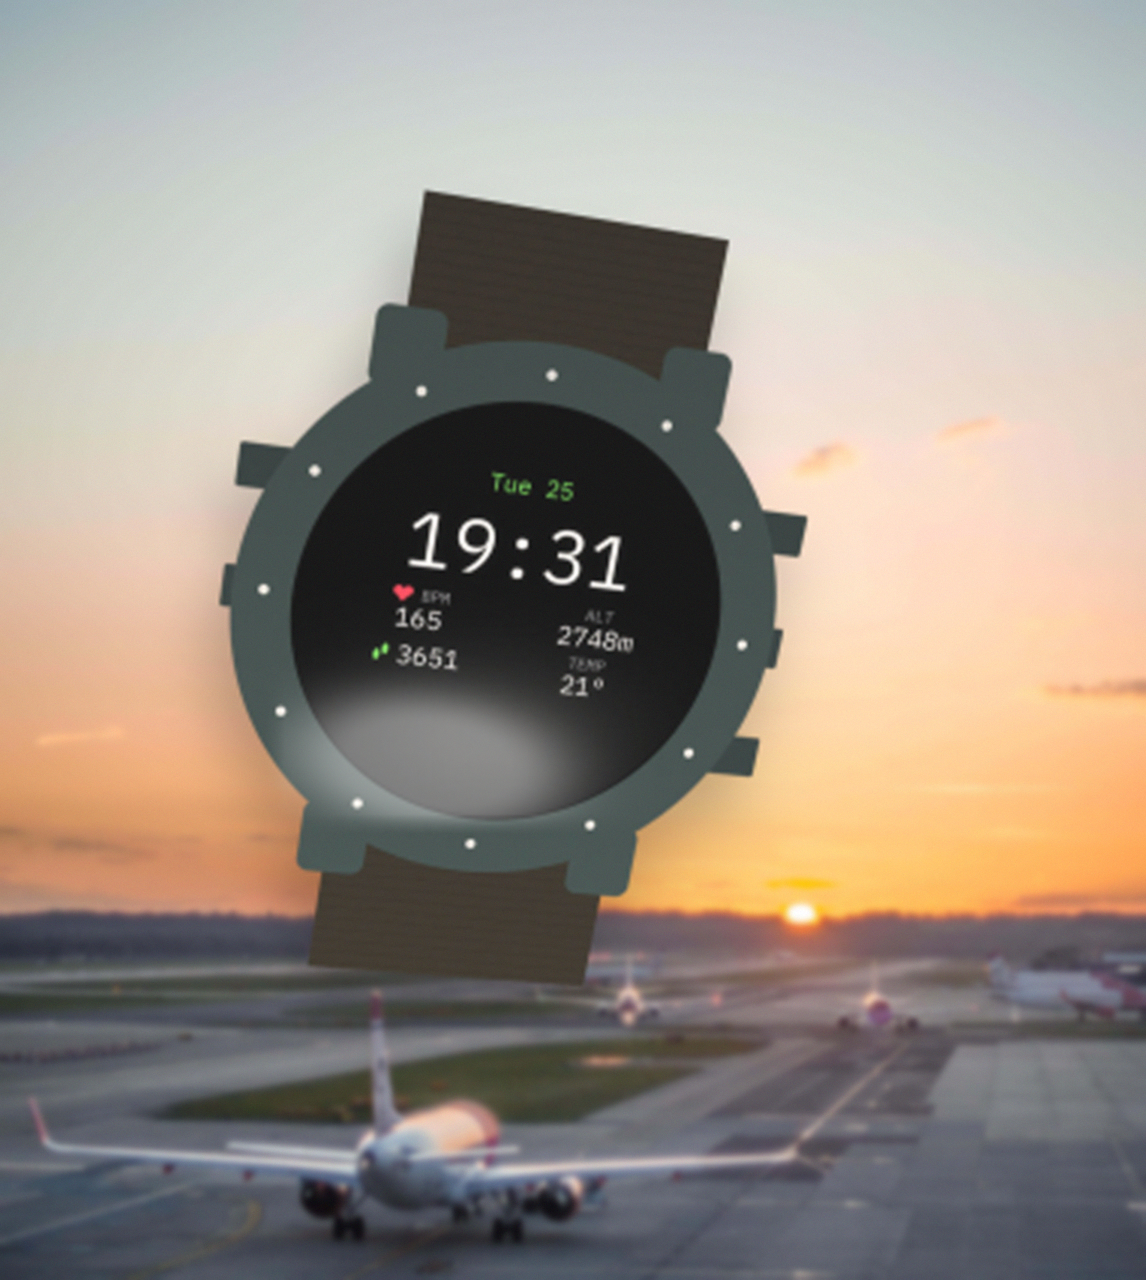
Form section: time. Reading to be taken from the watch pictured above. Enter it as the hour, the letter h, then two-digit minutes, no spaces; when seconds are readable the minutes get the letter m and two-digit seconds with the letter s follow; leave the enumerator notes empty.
19h31
